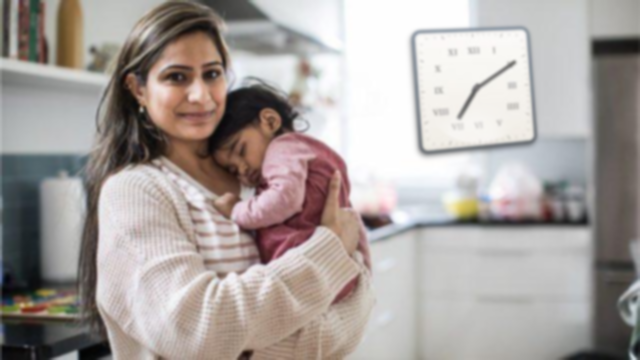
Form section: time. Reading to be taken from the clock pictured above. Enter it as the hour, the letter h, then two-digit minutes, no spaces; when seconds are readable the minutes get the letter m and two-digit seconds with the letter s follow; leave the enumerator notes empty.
7h10
